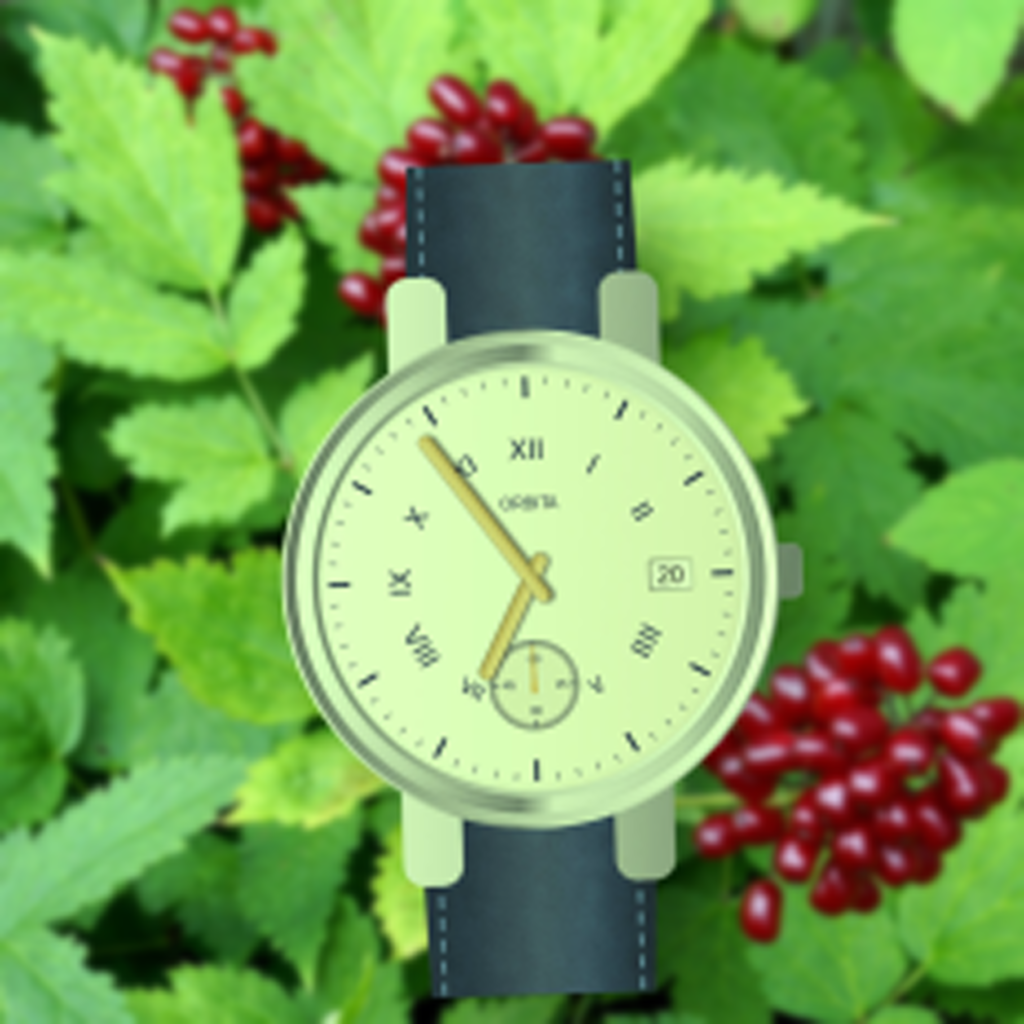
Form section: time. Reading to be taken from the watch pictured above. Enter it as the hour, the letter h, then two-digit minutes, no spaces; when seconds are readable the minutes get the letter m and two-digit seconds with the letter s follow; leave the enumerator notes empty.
6h54
